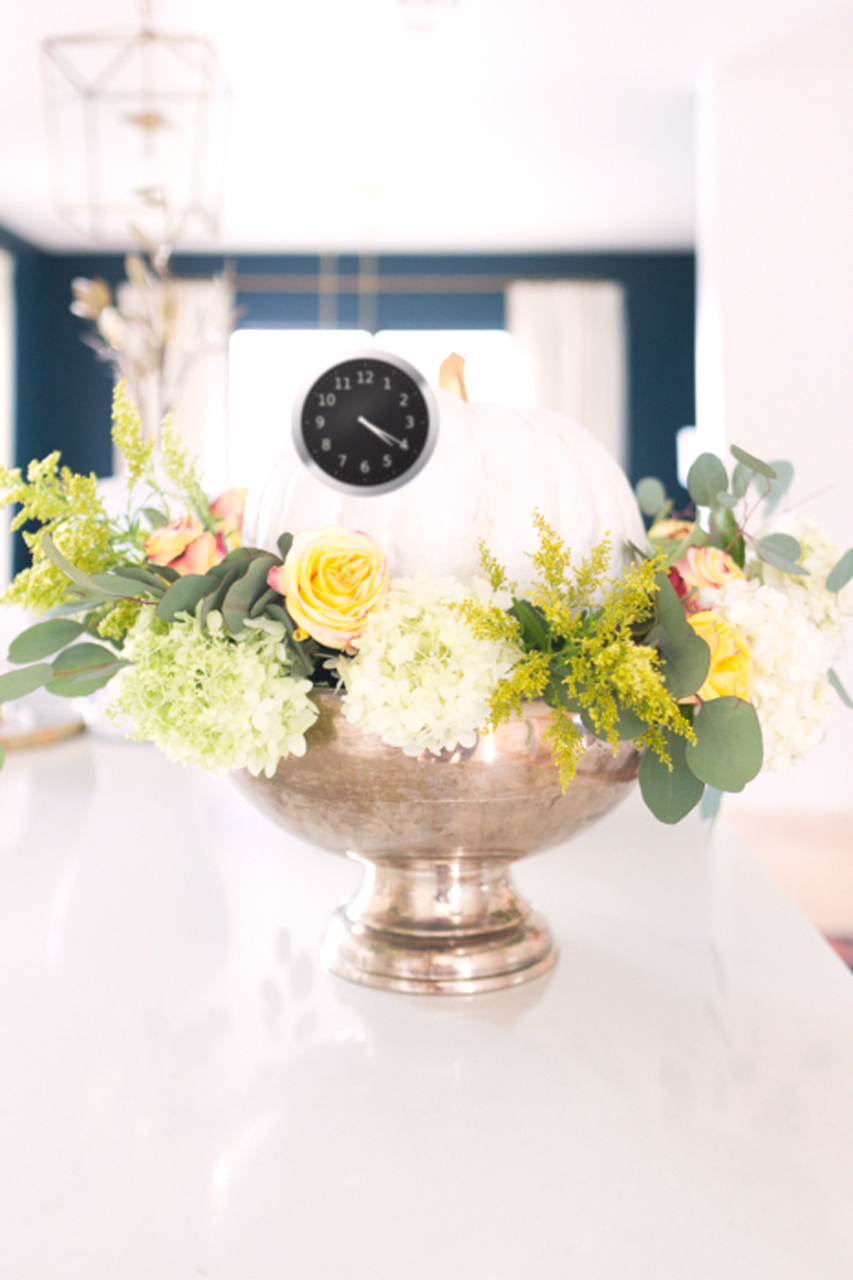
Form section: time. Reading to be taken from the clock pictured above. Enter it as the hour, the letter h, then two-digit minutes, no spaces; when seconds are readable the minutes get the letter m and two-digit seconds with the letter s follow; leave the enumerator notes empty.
4h20
